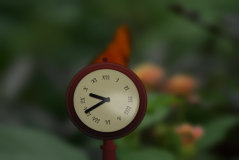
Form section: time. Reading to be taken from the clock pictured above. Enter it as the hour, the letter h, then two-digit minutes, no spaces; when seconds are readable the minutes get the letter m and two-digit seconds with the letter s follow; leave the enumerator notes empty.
9h40
